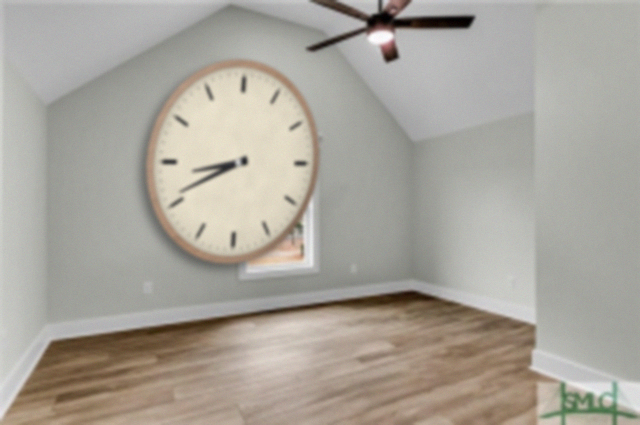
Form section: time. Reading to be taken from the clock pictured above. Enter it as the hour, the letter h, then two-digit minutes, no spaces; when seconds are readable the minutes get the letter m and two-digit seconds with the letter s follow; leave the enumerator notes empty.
8h41
